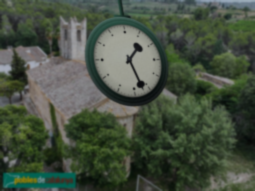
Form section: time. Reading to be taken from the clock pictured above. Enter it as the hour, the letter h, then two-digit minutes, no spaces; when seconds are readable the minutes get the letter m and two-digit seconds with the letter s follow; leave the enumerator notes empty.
1h27
